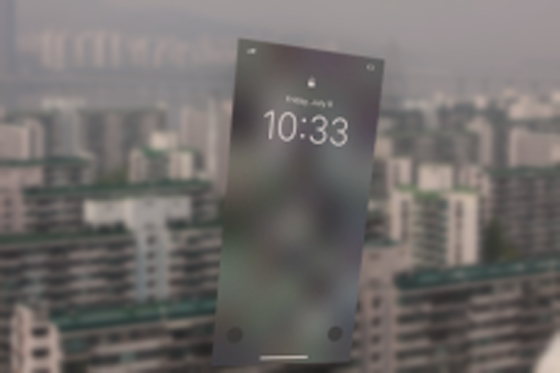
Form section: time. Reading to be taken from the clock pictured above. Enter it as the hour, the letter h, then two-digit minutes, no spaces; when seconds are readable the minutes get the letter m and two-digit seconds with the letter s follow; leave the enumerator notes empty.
10h33
